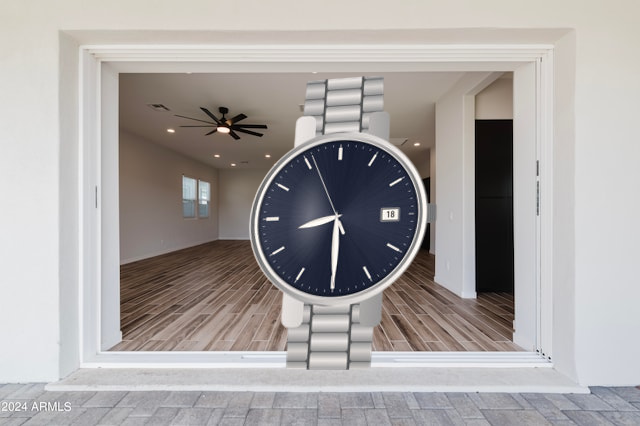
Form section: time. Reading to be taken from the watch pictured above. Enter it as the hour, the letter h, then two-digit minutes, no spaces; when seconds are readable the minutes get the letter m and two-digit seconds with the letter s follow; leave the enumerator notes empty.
8h29m56s
